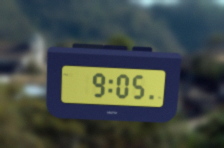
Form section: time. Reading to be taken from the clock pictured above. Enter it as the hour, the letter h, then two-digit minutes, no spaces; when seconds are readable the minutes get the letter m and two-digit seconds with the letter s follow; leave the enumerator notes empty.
9h05
